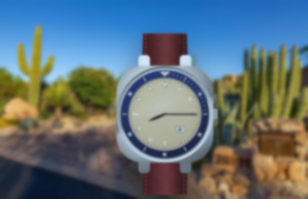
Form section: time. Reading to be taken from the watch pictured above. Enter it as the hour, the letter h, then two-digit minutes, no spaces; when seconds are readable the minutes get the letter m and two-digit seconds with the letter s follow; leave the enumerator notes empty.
8h15
